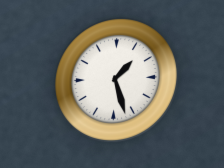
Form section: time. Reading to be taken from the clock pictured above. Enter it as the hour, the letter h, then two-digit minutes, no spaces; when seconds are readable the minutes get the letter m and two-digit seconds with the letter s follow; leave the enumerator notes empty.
1h27
